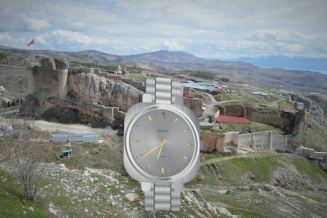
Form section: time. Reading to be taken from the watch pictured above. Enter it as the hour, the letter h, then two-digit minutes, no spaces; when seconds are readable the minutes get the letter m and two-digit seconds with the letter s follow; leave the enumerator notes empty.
6h39
